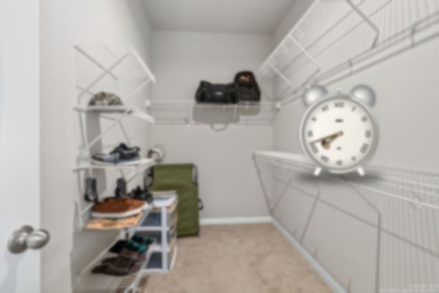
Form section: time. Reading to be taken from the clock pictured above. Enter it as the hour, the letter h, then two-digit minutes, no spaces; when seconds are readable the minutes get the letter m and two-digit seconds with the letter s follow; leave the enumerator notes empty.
7h42
